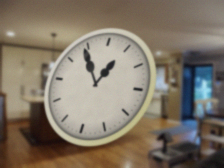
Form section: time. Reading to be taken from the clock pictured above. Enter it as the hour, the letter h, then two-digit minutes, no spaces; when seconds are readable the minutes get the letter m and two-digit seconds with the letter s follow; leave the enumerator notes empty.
12h54
